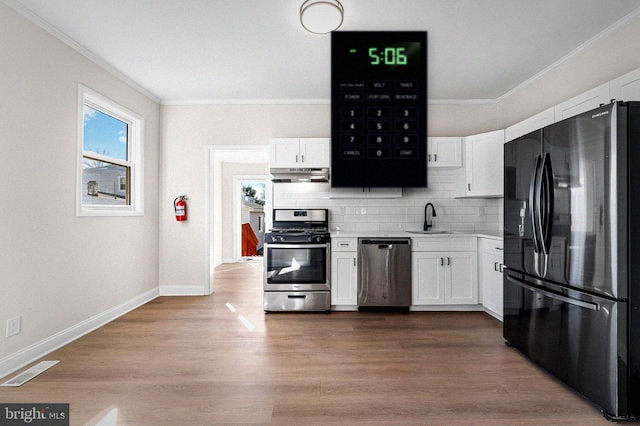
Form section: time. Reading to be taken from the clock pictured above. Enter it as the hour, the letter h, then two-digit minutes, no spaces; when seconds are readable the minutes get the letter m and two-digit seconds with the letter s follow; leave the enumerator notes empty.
5h06
